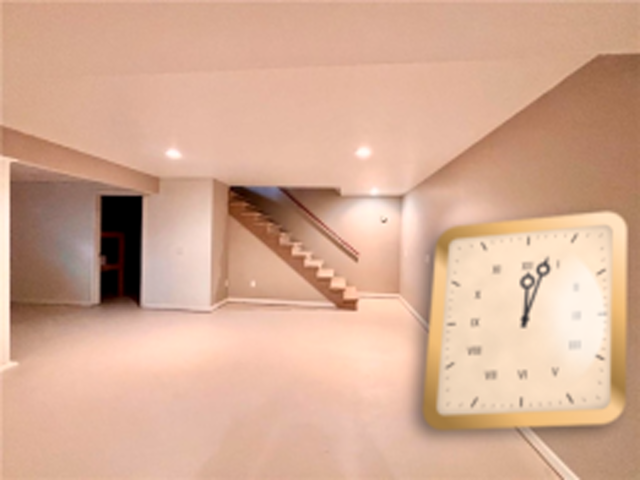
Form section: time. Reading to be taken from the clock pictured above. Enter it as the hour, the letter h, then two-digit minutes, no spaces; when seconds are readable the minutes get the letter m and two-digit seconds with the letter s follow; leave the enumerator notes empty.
12h03
